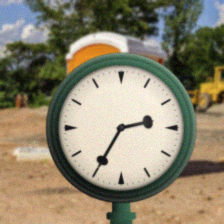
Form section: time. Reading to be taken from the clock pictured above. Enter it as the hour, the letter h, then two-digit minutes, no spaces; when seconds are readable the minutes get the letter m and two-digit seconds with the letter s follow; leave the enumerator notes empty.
2h35
